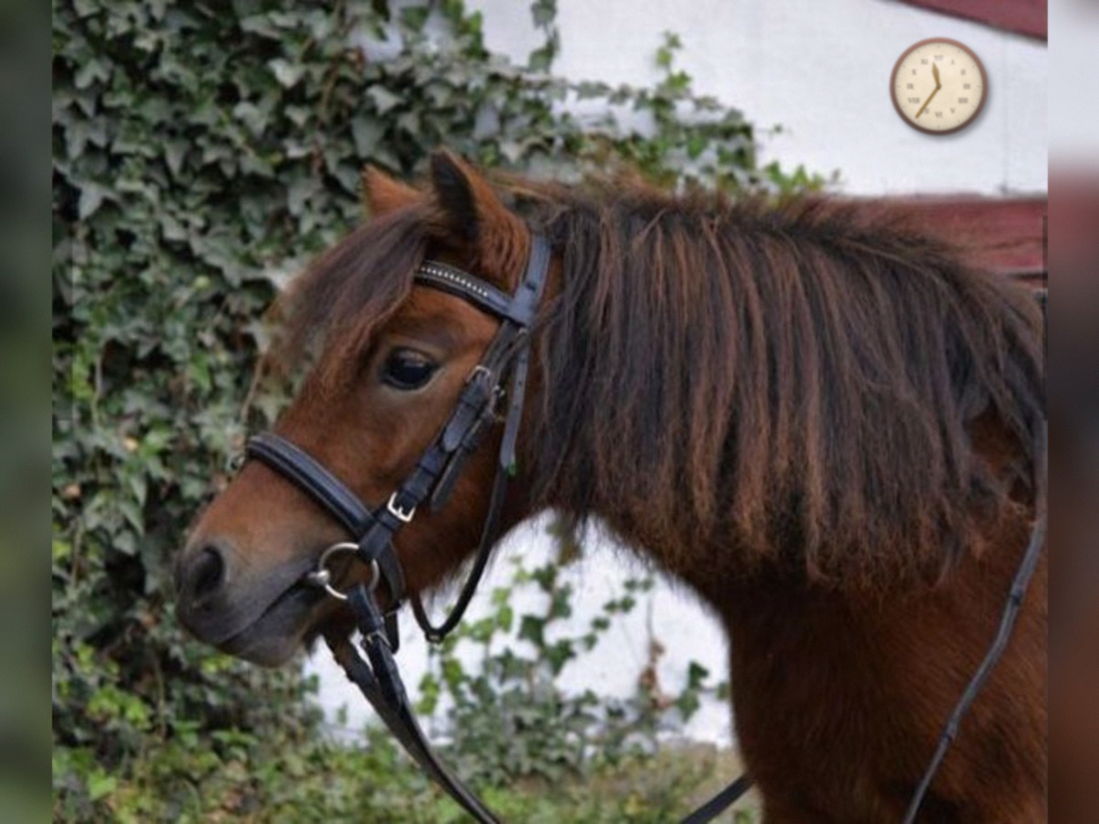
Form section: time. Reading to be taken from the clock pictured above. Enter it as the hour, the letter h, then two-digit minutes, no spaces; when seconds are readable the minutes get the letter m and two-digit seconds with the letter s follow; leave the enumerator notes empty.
11h36
